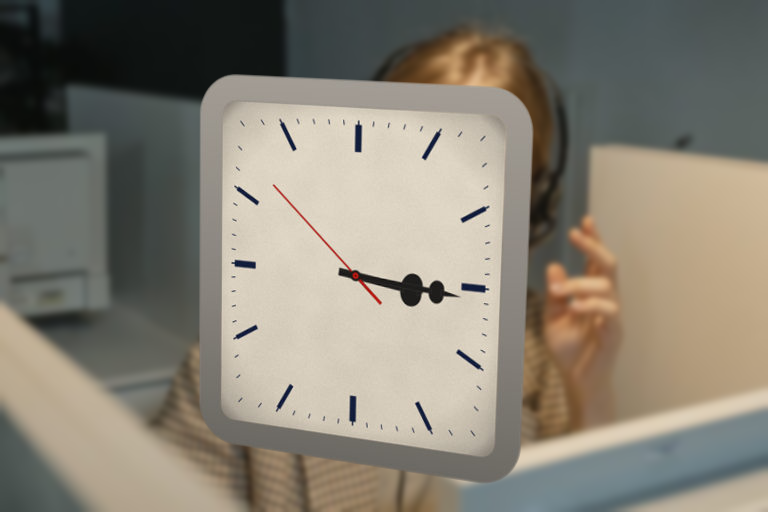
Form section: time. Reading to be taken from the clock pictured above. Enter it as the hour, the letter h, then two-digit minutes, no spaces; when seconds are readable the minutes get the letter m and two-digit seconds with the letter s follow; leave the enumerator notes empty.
3h15m52s
